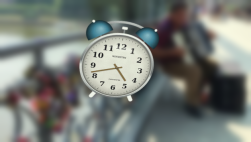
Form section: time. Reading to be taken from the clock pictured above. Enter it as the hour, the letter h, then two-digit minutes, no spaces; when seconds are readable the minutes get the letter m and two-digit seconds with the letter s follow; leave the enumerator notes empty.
4h42
